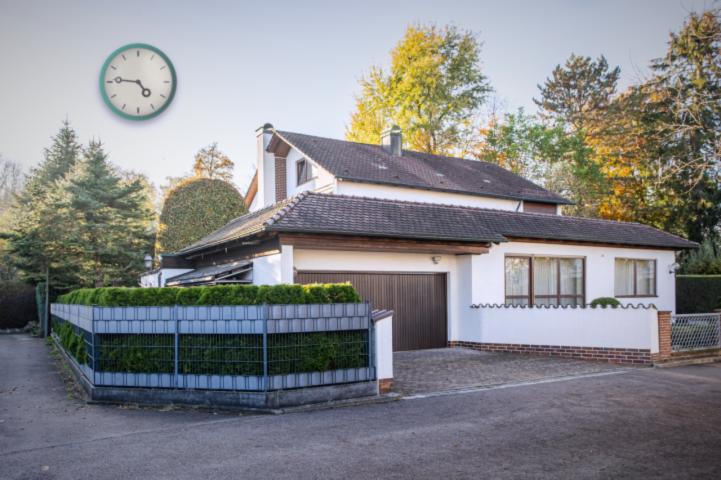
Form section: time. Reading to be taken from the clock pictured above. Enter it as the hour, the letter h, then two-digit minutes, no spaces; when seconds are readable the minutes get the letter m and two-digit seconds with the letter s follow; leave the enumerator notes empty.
4h46
